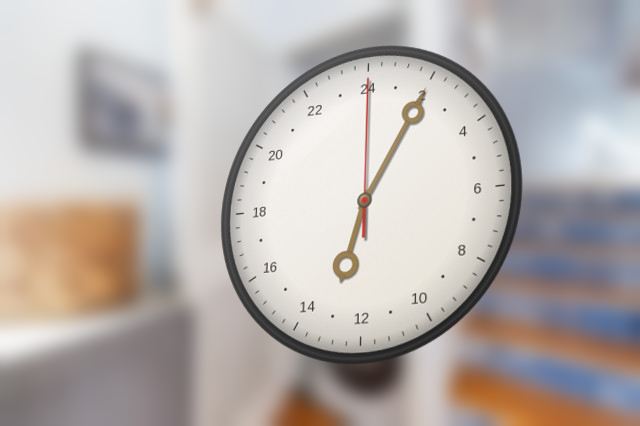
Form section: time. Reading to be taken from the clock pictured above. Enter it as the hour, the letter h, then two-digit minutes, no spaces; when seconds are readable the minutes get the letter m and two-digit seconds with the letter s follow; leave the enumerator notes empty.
13h05m00s
